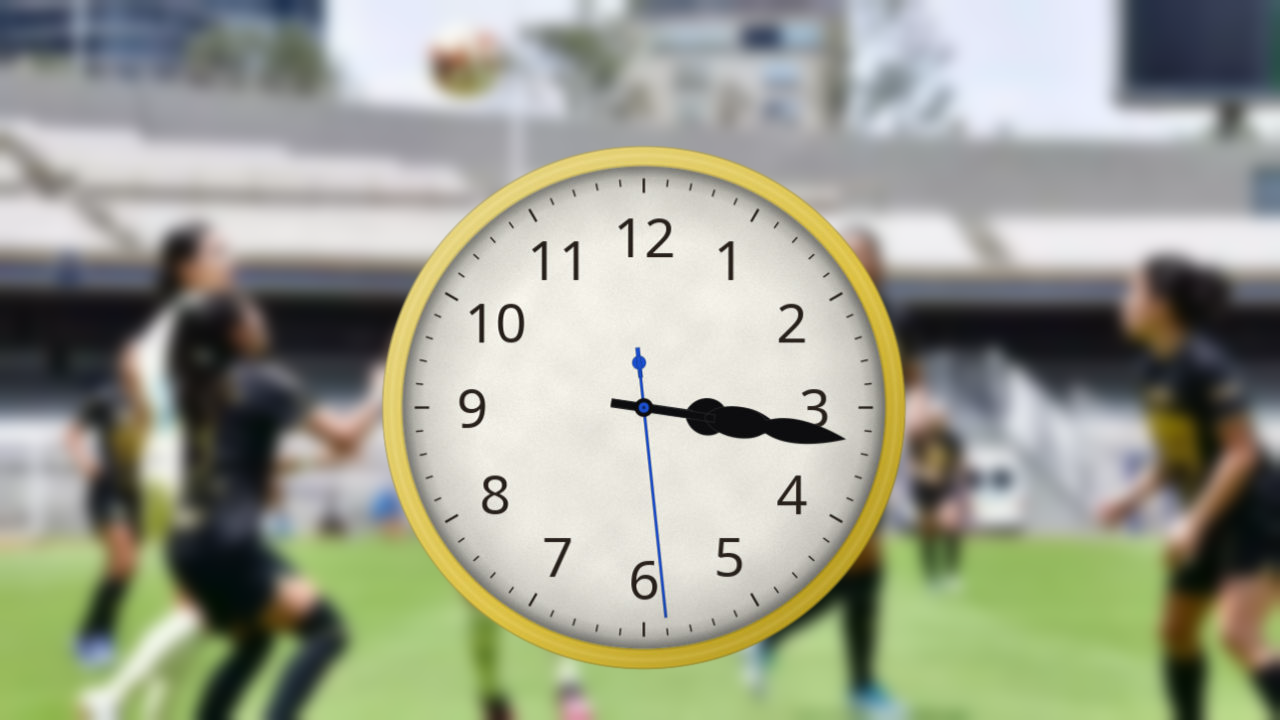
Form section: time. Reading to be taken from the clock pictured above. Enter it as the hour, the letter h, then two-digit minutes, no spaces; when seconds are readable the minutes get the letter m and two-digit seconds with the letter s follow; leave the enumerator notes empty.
3h16m29s
